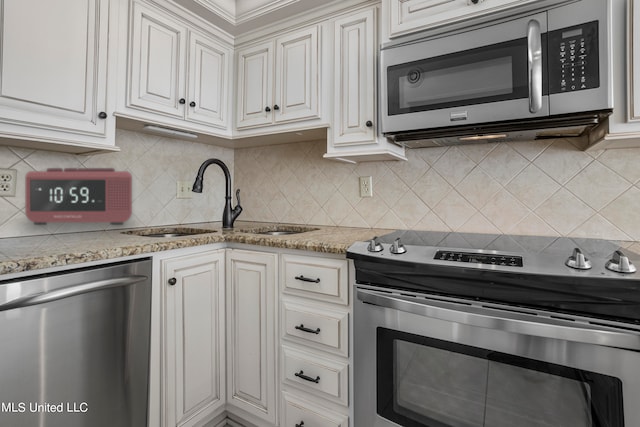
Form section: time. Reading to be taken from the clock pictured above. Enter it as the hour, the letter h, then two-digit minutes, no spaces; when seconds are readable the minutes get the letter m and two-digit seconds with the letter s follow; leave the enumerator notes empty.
10h59
